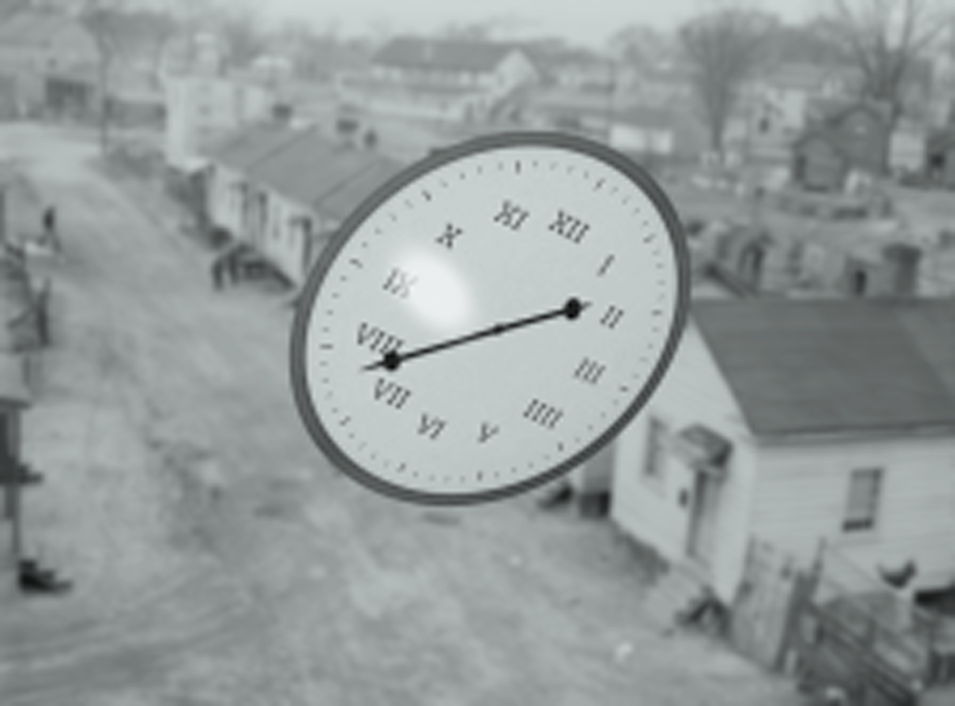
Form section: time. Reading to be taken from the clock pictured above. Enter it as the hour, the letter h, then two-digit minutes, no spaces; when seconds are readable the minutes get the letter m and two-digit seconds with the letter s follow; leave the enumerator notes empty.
1h38
